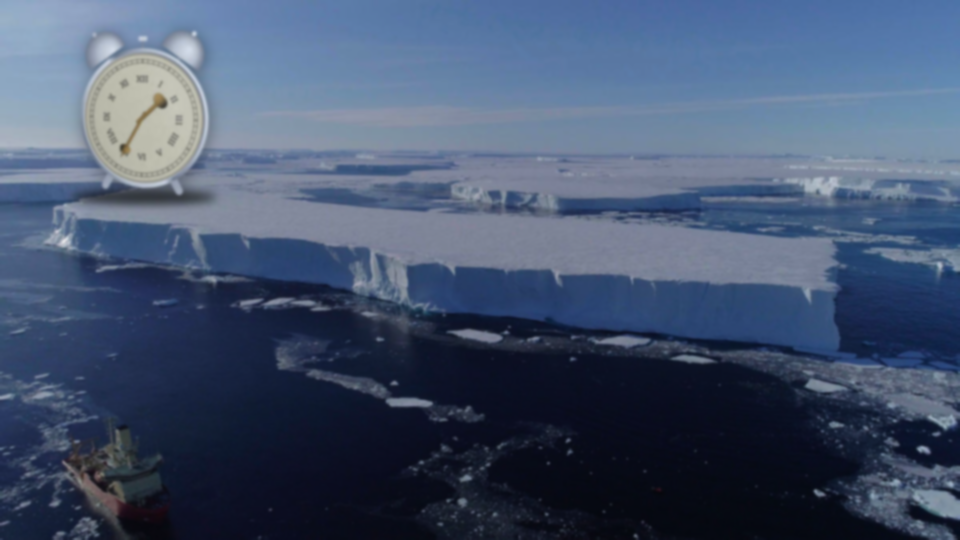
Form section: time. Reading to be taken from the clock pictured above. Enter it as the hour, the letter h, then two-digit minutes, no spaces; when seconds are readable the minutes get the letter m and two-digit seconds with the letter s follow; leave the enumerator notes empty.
1h35
